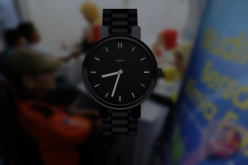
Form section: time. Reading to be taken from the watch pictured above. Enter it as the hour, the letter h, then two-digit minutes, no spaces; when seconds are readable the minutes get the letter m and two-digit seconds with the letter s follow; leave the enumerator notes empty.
8h33
